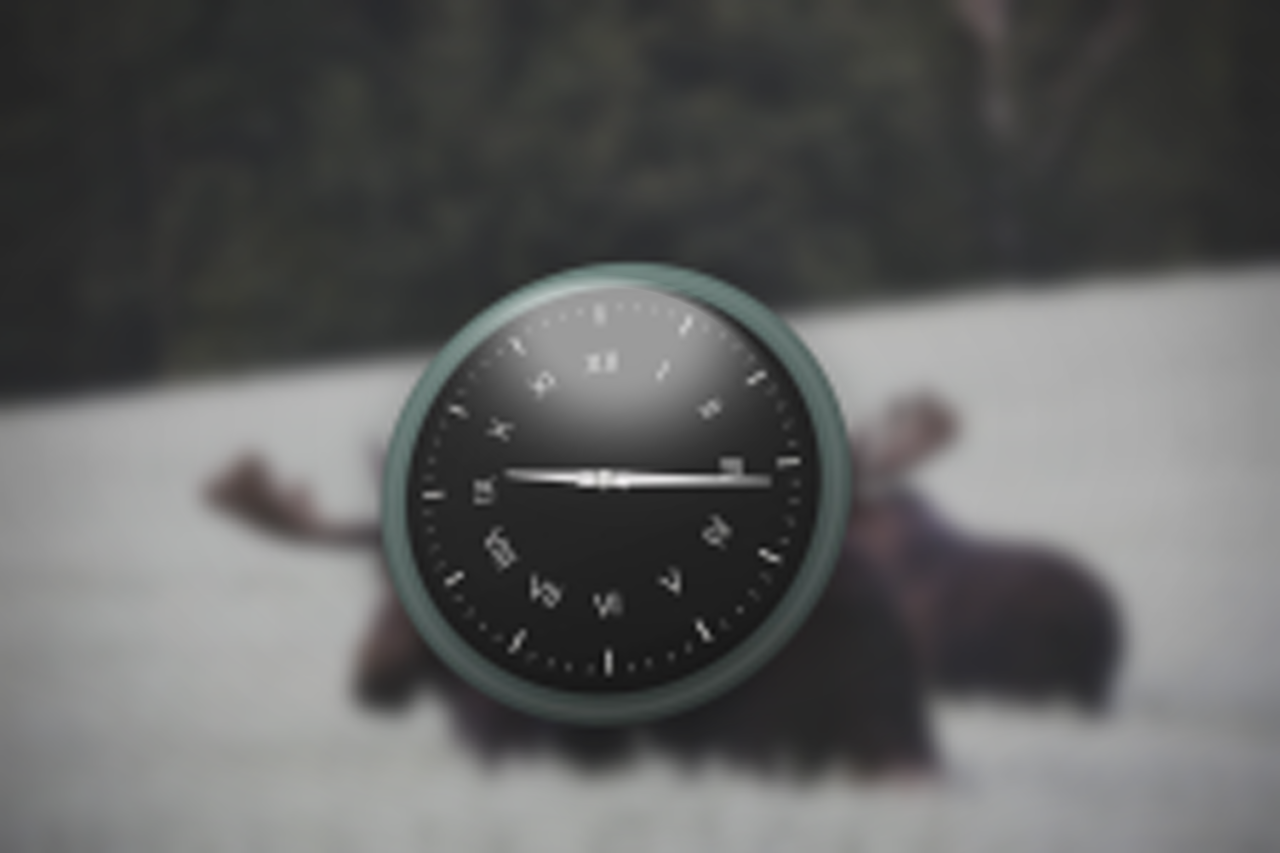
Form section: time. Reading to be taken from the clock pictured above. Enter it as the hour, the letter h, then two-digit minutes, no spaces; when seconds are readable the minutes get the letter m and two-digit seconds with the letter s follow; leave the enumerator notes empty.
9h16
